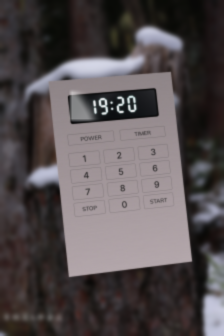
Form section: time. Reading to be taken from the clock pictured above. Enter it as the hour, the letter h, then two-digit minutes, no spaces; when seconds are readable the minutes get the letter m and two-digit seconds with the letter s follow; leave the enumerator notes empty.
19h20
